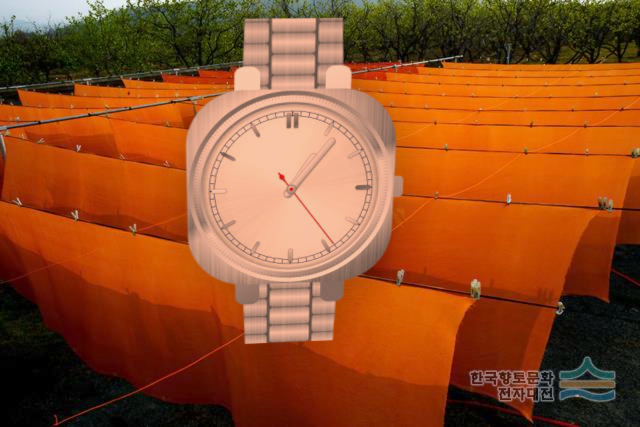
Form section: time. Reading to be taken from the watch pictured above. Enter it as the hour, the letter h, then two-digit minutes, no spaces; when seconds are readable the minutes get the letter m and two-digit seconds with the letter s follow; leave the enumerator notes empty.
1h06m24s
